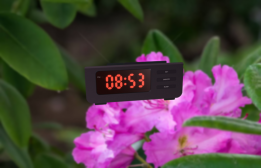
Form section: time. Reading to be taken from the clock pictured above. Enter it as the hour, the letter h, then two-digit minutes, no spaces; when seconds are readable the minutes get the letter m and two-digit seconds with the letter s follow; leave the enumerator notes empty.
8h53
